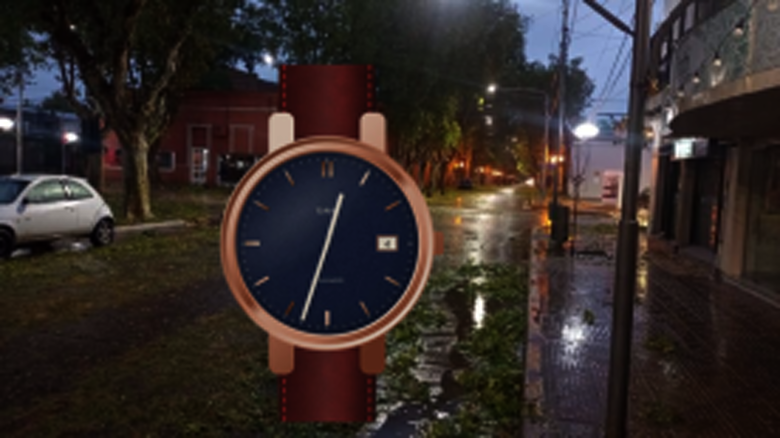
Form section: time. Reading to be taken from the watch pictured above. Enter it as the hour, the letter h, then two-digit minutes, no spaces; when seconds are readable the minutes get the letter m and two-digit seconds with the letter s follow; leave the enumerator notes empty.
12h33
